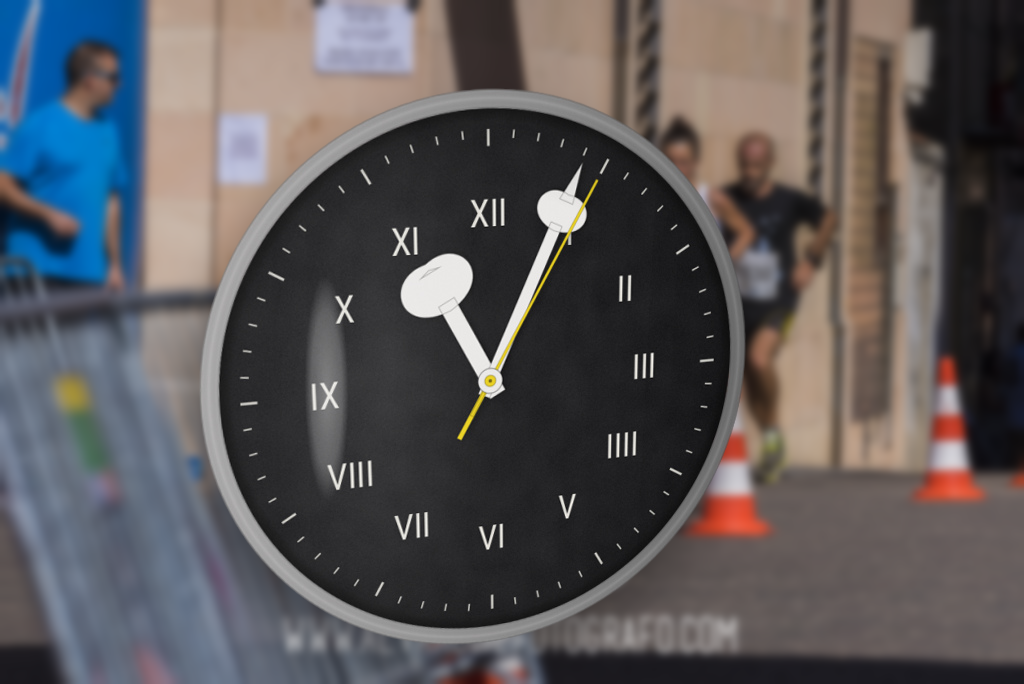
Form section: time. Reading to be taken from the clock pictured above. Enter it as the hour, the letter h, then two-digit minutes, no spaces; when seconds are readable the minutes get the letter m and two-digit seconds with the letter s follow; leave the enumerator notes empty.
11h04m05s
